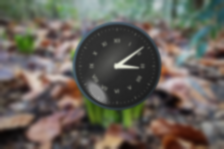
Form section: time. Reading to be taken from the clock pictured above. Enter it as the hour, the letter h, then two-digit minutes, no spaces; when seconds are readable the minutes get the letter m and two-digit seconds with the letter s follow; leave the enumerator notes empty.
3h09
